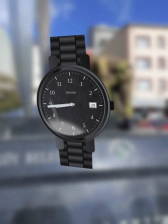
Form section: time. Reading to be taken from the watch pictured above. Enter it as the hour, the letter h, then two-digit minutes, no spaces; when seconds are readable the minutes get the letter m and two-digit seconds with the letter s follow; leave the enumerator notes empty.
8h44
